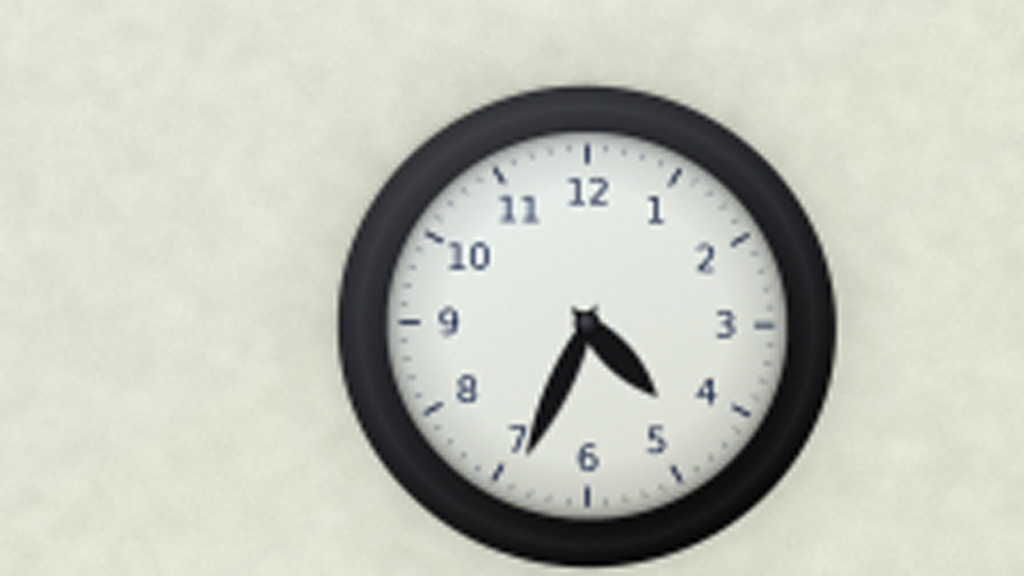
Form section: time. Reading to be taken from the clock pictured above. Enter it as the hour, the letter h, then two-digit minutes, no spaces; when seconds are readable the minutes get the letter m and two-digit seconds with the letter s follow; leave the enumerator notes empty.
4h34
